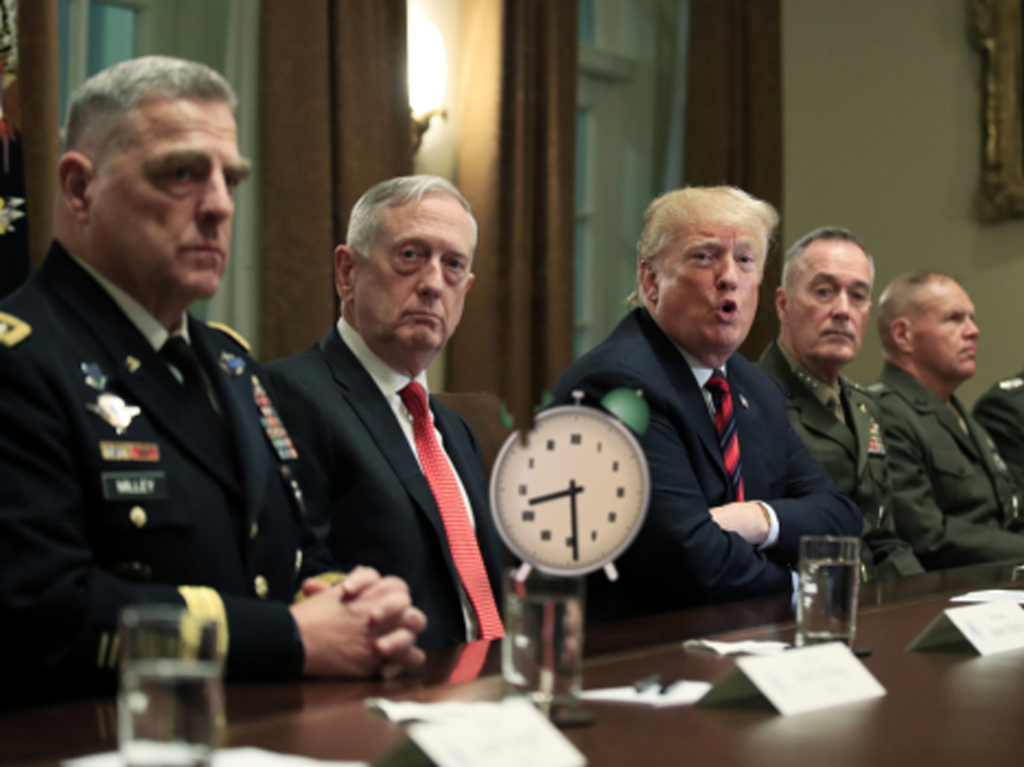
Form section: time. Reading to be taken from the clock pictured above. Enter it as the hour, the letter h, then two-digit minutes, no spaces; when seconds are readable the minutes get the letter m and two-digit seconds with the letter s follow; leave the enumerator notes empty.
8h29
